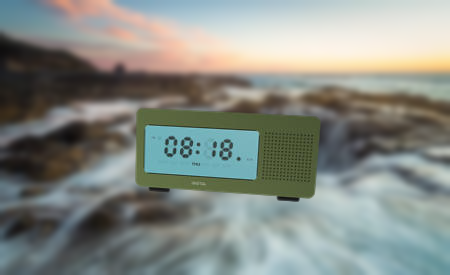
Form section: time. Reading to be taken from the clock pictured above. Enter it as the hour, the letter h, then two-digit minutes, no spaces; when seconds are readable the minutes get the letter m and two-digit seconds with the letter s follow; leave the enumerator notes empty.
8h18
